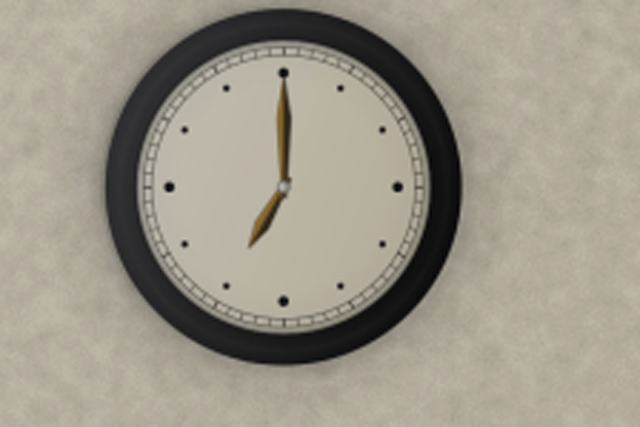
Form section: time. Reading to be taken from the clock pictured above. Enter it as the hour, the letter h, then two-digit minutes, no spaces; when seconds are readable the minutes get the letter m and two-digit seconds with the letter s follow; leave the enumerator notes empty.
7h00
